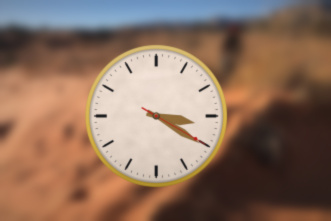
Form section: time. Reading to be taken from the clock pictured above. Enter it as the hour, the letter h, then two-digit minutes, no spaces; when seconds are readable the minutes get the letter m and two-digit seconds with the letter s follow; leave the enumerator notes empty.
3h20m20s
